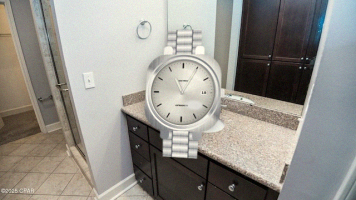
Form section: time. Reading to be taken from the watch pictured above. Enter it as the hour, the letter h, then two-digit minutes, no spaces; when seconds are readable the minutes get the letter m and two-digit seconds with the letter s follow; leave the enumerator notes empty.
11h05
